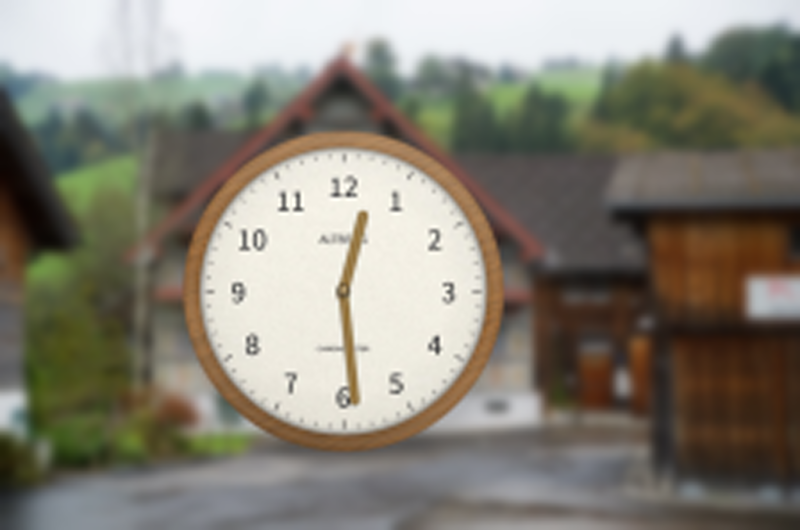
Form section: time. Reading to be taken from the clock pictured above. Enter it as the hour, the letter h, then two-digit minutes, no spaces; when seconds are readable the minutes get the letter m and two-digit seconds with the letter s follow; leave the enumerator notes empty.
12h29
